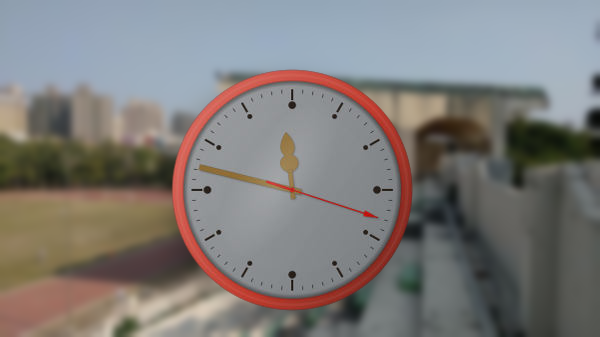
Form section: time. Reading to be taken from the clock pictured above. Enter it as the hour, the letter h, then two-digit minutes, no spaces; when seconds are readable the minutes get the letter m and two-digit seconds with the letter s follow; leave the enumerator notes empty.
11h47m18s
